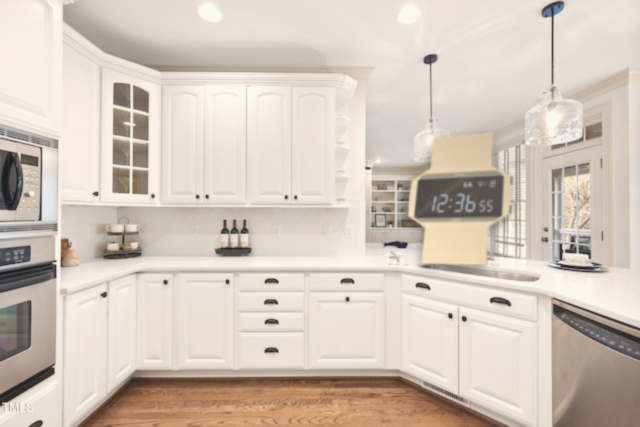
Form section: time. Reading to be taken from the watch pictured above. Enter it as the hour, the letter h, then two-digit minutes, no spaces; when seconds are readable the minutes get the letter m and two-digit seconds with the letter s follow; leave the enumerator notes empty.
12h36m55s
